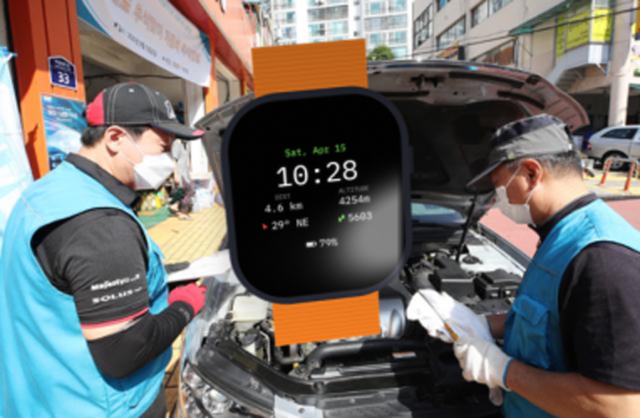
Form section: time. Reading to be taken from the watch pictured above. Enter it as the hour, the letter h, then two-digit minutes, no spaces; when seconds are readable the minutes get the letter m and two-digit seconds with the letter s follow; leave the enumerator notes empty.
10h28
